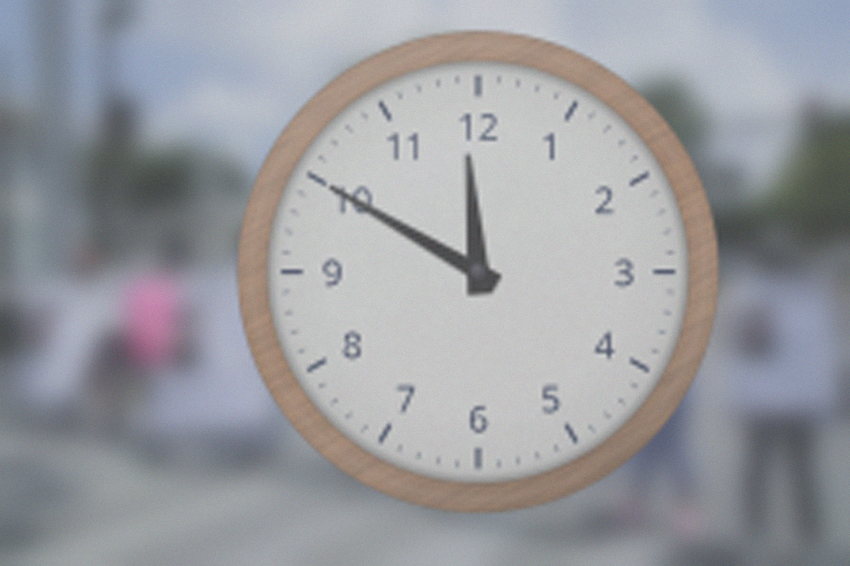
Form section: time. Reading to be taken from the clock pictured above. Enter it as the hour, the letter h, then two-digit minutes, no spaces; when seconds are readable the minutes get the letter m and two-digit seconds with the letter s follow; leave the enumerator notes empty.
11h50
